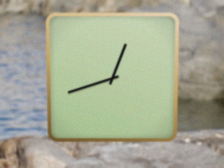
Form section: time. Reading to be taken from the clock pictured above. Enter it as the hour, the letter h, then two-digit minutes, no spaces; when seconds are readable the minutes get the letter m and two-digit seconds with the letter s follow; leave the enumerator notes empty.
12h42
